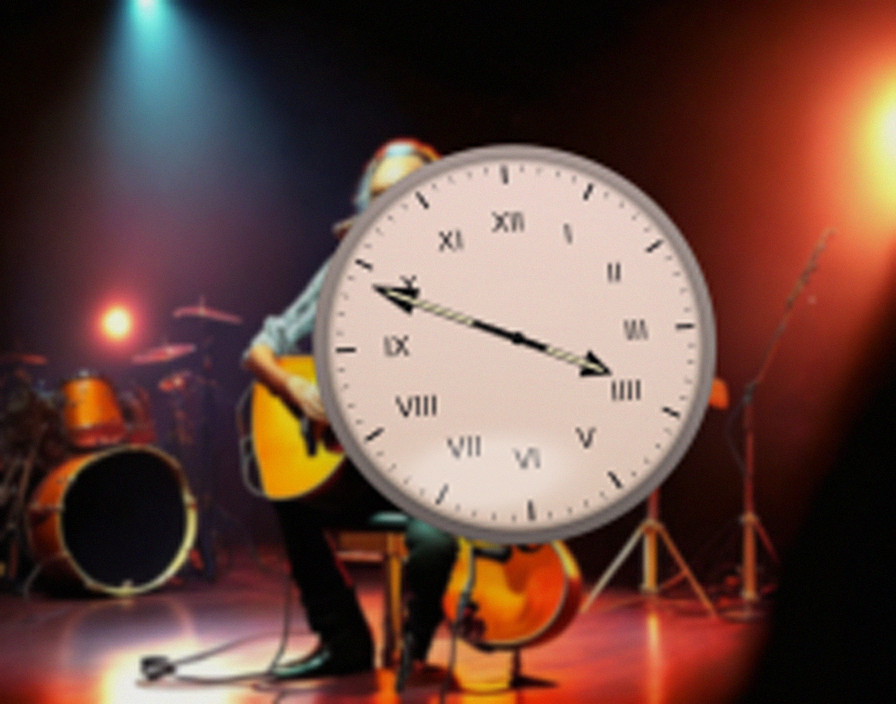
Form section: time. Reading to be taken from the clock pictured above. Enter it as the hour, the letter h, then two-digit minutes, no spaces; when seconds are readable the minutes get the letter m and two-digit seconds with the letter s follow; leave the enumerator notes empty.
3h49
